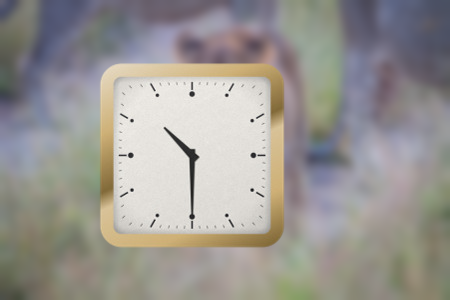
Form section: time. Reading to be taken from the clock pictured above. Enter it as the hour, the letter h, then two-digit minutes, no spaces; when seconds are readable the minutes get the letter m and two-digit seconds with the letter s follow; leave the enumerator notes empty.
10h30
